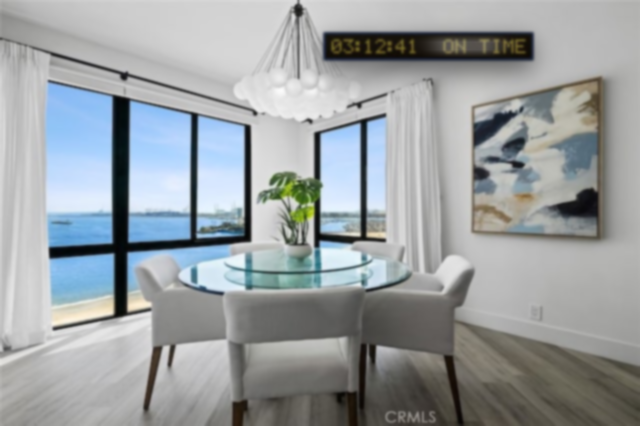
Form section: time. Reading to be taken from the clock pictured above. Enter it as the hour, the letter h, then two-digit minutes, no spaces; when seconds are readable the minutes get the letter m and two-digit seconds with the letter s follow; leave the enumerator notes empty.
3h12m41s
